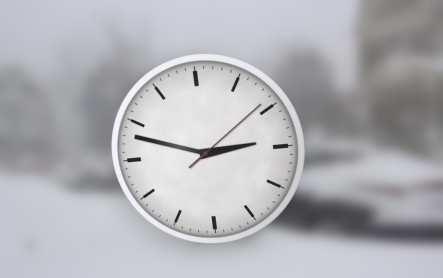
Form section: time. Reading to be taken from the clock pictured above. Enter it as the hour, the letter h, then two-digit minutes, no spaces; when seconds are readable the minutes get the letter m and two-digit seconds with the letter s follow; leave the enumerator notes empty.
2h48m09s
